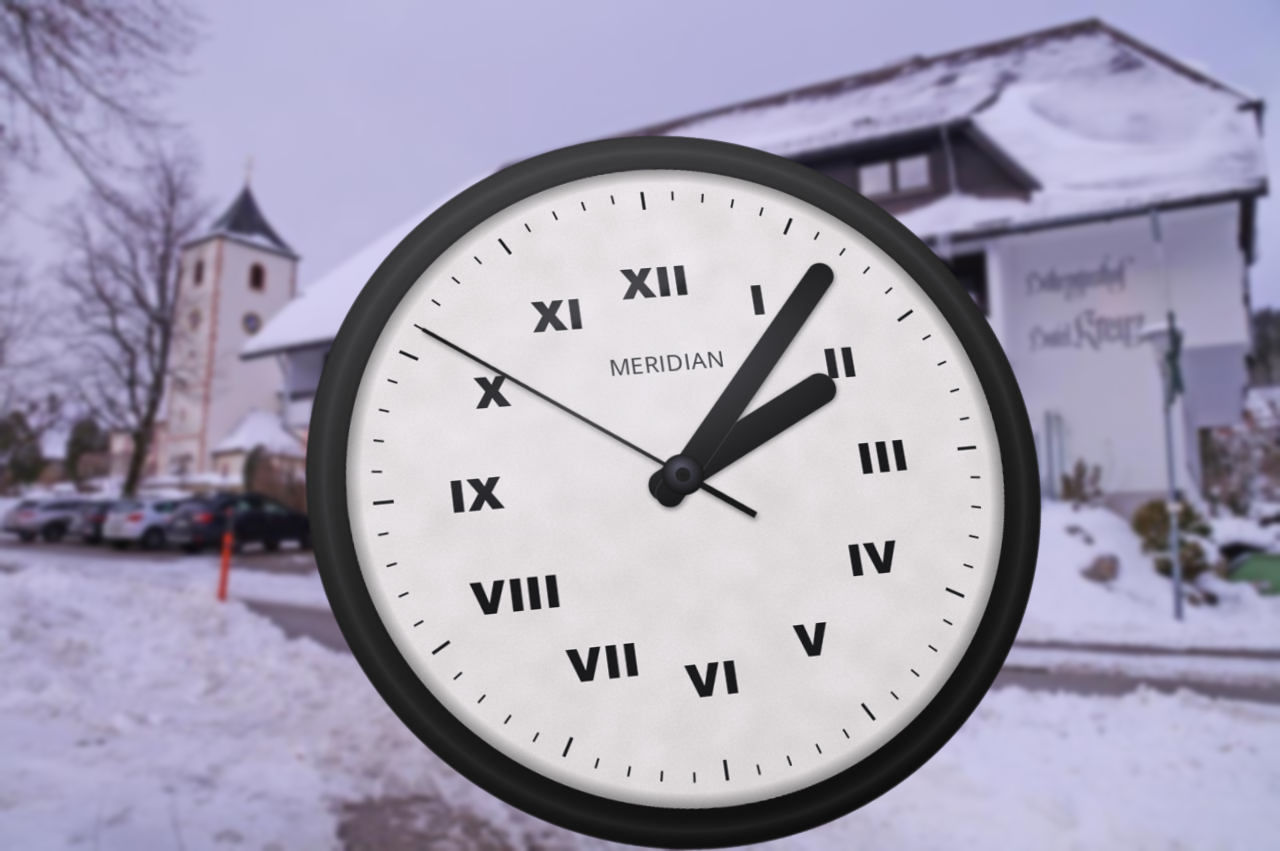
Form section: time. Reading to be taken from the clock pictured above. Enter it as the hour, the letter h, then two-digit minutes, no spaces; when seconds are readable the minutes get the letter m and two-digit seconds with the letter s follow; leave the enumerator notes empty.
2h06m51s
